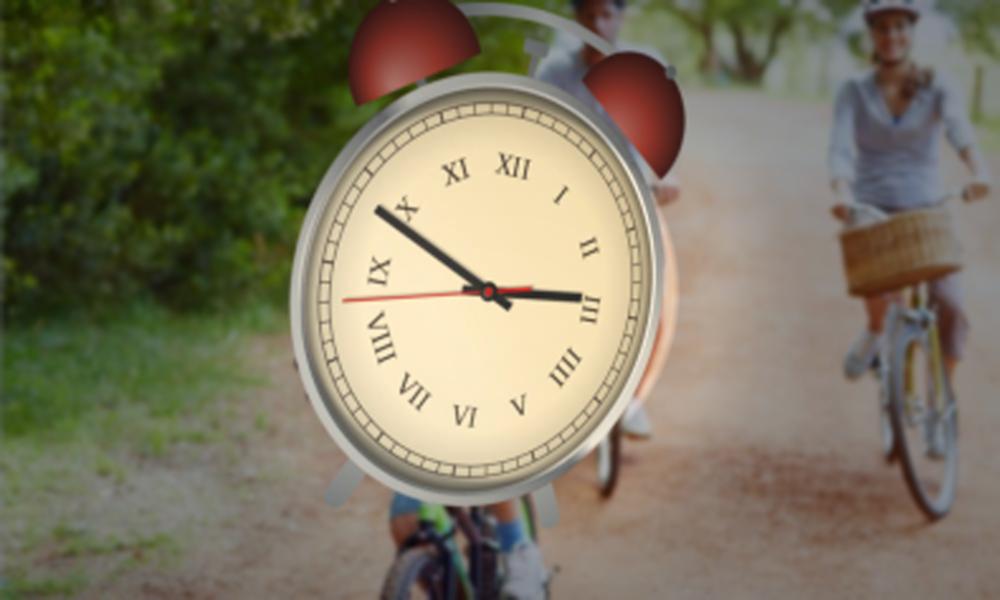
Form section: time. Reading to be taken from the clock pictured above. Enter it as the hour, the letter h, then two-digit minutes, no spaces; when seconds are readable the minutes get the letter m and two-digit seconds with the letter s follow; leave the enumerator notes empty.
2h48m43s
